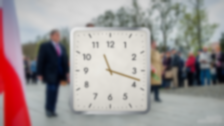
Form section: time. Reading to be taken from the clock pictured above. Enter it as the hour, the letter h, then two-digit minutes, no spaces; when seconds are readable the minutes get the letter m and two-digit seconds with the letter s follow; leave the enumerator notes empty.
11h18
